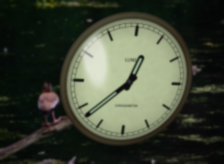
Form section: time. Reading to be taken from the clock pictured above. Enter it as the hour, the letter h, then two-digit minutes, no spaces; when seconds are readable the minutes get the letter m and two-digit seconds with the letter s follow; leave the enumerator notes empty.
12h38
